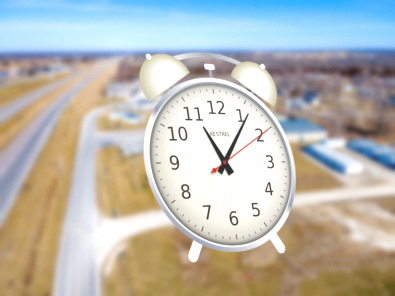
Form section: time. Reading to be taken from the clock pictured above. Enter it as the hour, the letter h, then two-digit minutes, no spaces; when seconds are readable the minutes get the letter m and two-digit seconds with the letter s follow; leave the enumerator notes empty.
11h06m10s
